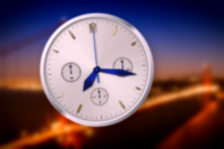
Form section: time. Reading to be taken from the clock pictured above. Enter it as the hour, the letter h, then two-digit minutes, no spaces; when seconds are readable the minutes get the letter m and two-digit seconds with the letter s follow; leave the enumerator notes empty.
7h17
